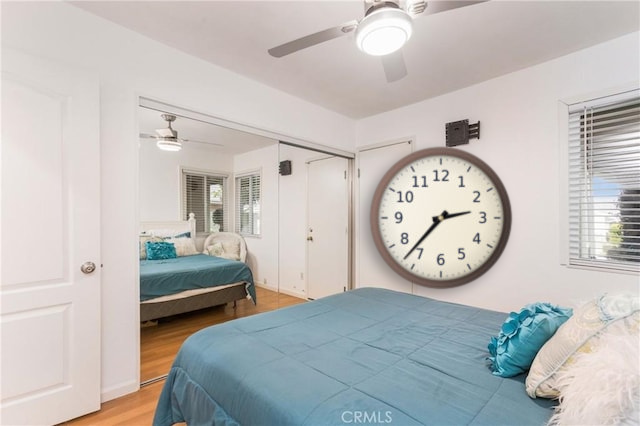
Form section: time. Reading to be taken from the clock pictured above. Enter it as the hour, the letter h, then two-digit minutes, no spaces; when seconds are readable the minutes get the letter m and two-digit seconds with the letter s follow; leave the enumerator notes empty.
2h37
